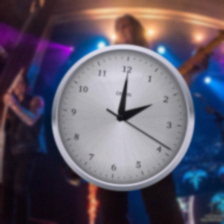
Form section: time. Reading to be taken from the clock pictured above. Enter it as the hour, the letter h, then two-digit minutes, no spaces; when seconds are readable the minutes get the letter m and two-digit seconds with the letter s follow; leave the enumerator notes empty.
2h00m19s
